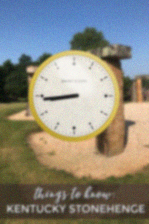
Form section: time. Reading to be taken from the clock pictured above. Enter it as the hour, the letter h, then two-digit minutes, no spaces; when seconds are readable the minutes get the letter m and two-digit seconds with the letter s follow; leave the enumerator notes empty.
8h44
